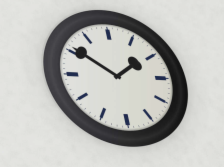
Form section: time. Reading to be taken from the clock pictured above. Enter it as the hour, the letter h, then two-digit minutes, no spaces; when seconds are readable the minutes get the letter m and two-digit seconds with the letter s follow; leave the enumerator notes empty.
1h51
